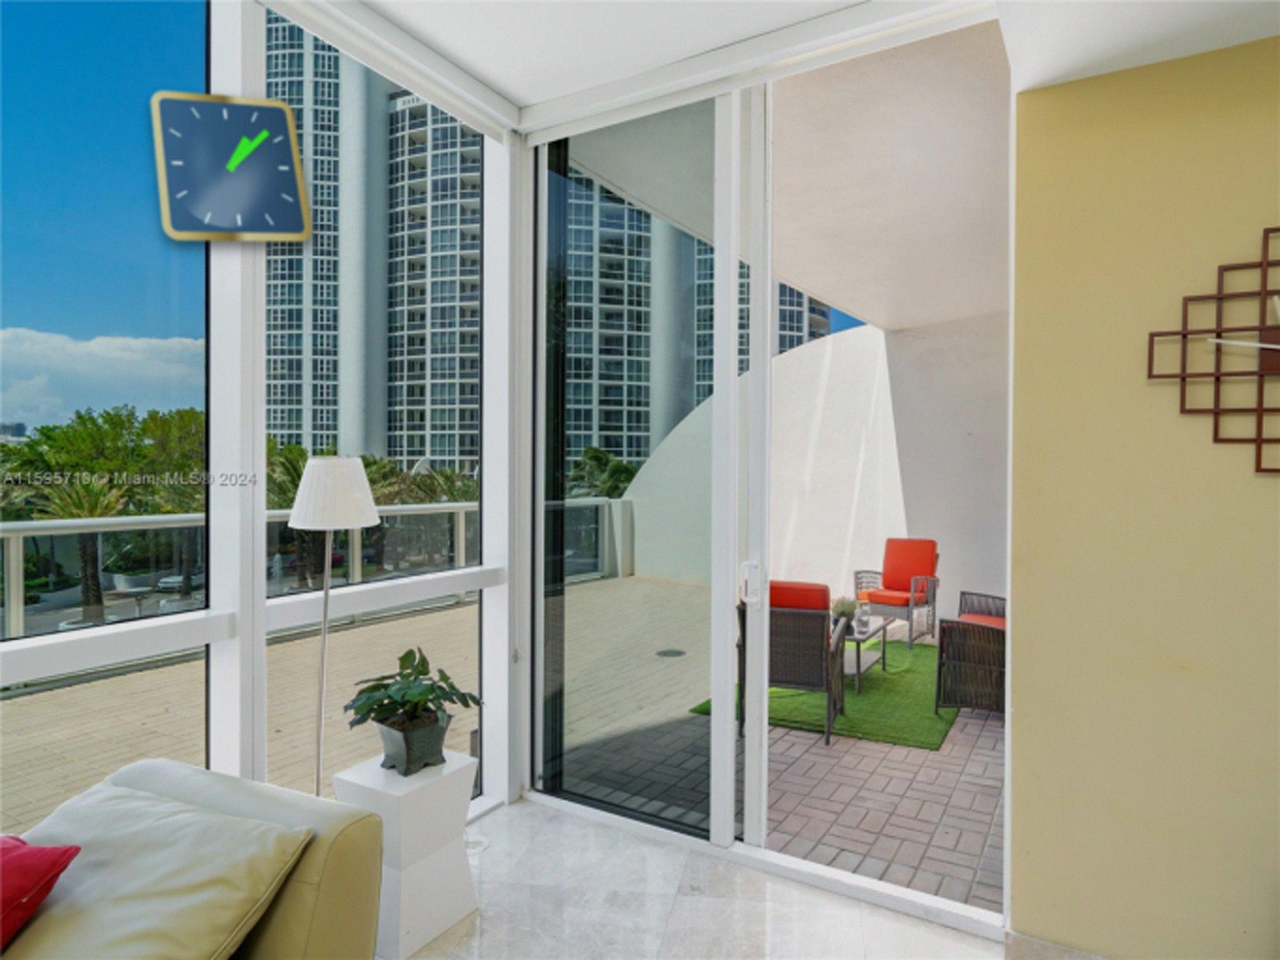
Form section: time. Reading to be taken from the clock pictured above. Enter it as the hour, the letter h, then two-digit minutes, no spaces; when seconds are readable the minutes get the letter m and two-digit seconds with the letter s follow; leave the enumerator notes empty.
1h08
